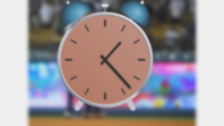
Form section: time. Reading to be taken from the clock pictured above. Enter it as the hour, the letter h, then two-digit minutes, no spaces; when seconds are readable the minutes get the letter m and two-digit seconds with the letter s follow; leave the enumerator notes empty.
1h23
